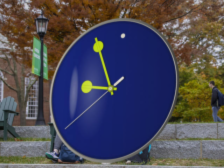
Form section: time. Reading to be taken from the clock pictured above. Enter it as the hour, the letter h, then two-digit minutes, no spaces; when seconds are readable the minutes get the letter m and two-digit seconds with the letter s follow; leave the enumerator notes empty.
8h54m37s
